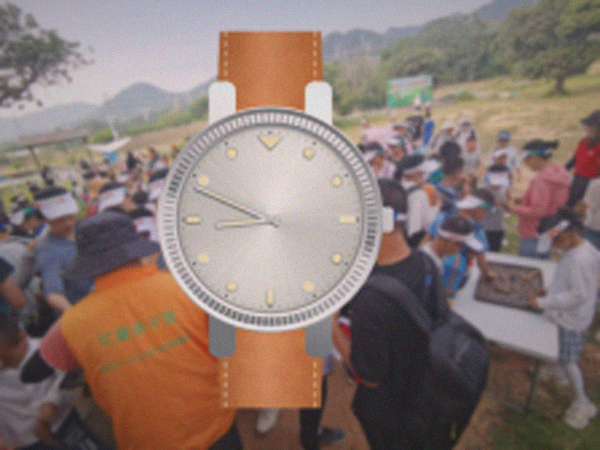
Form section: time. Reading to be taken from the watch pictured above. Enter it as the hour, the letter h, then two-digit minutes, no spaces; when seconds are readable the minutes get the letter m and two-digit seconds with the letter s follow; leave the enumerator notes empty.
8h49
